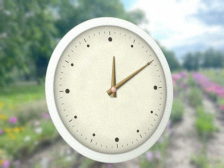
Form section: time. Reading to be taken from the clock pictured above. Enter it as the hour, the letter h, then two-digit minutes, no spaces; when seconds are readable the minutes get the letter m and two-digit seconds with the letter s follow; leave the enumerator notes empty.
12h10
